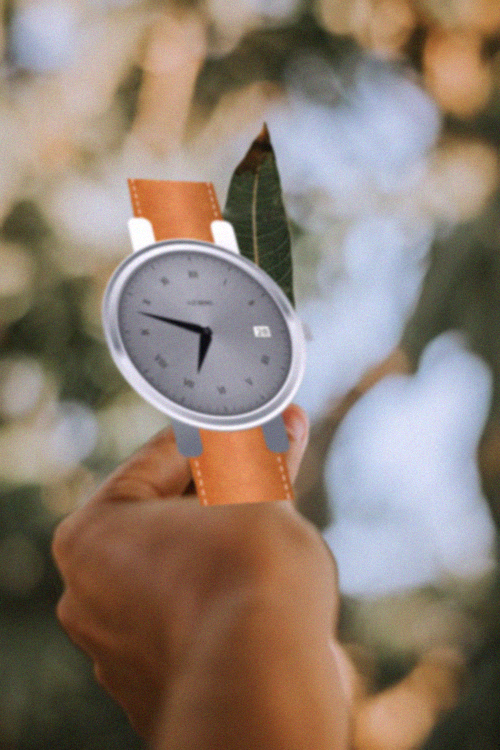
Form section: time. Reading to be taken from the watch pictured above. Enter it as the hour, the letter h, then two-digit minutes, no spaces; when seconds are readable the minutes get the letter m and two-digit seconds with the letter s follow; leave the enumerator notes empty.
6h48
